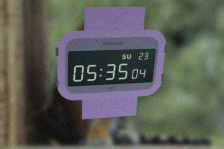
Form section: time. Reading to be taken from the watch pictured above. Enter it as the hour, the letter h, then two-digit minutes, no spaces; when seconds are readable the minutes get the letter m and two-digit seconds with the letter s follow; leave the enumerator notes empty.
5h35m04s
